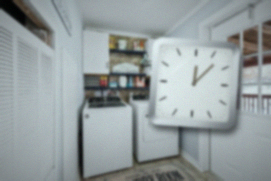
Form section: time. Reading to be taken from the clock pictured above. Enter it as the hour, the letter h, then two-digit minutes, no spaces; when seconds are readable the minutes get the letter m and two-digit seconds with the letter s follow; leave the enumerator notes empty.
12h07
